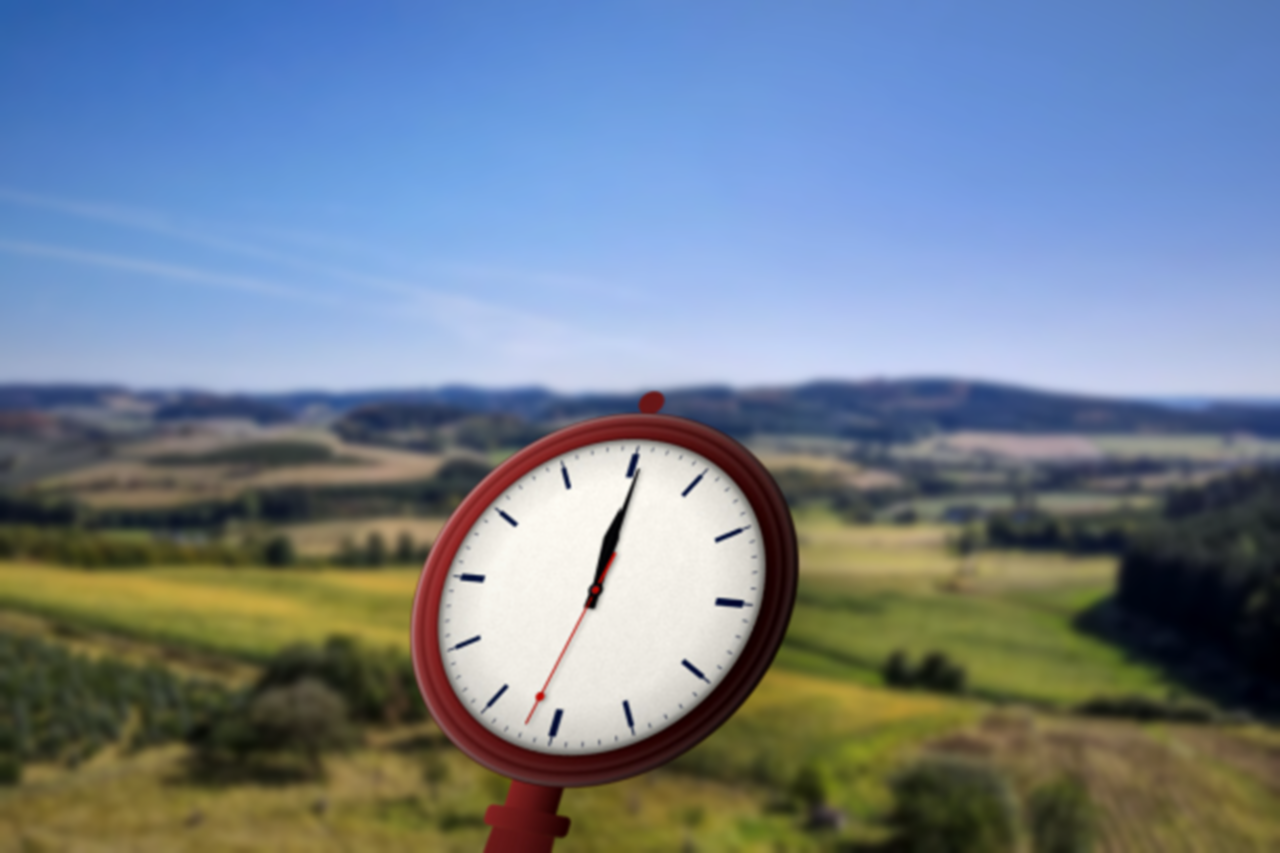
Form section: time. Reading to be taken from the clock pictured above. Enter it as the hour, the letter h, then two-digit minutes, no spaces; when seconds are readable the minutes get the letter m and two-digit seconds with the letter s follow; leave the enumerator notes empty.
12h00m32s
